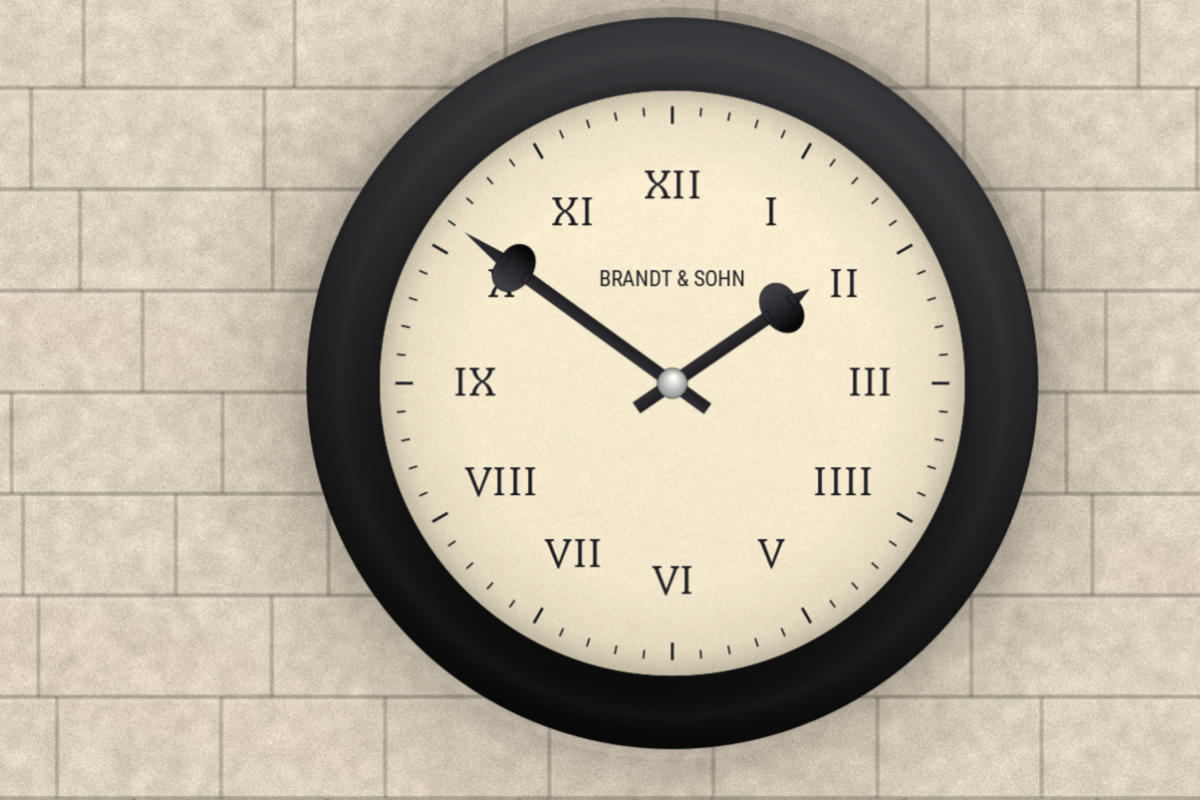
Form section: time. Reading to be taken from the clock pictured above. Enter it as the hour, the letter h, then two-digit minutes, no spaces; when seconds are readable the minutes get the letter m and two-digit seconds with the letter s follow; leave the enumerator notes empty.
1h51
